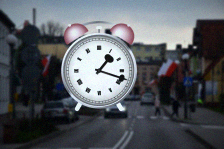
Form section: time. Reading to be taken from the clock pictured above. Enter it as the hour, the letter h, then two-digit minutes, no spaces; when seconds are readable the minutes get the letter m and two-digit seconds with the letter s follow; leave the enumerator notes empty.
1h18
